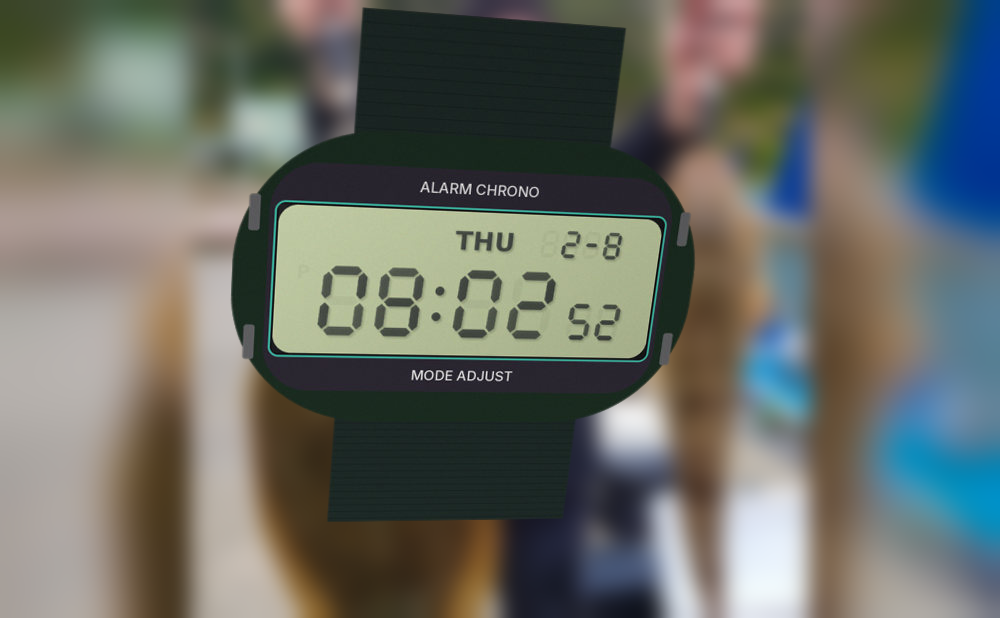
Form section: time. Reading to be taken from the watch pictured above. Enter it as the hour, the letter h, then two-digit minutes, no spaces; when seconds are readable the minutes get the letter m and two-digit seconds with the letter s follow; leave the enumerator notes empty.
8h02m52s
